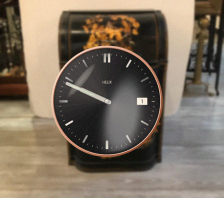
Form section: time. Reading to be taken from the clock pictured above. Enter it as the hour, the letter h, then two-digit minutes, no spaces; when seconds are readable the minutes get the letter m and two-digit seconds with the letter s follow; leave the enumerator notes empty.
9h49
